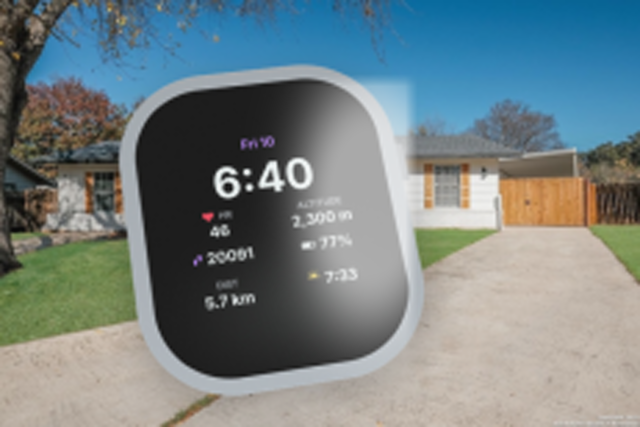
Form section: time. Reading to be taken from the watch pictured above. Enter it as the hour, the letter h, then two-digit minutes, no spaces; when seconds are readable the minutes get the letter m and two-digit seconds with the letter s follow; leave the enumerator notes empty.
6h40
